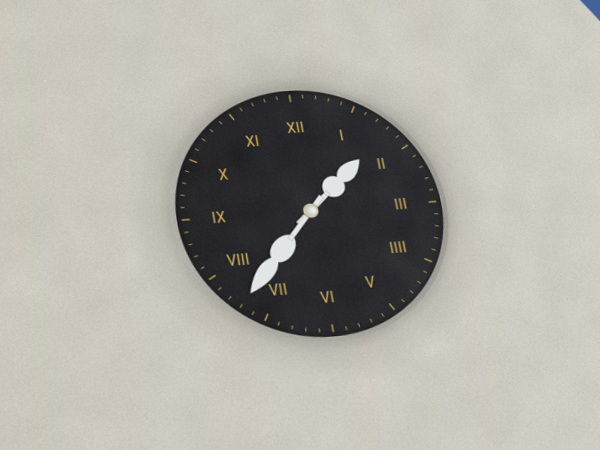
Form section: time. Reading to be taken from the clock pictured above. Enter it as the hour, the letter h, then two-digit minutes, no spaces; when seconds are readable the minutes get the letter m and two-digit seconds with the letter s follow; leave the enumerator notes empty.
1h37
